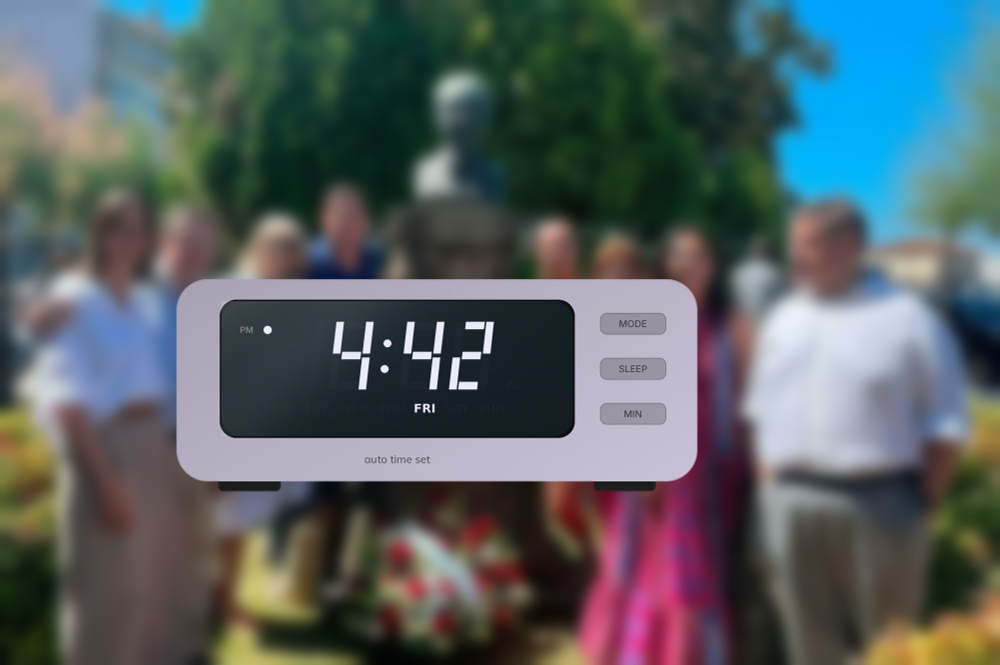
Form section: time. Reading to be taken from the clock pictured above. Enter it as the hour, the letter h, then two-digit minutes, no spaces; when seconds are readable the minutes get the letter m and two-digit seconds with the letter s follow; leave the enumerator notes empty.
4h42
